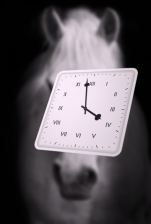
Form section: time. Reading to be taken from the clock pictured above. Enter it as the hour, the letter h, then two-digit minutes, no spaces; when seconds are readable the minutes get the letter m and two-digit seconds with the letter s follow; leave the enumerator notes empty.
3h58
